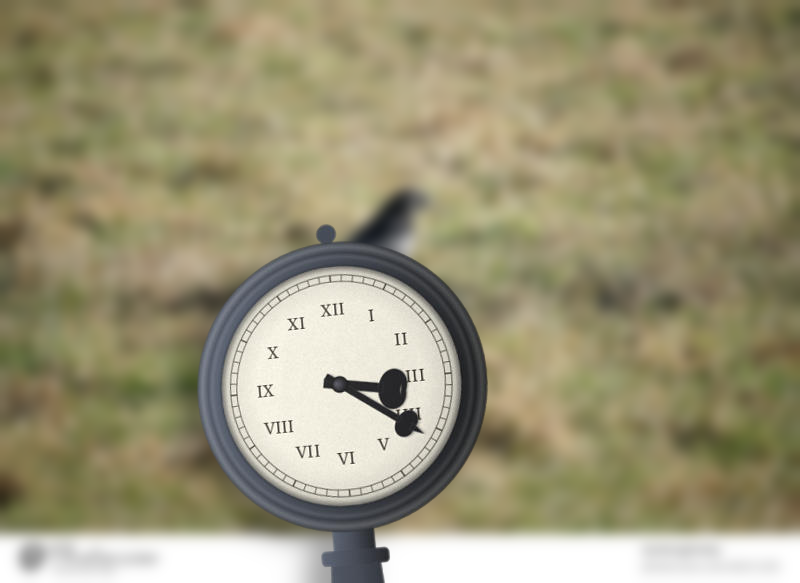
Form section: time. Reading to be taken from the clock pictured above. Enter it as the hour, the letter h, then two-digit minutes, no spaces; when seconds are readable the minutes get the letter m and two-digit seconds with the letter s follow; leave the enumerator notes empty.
3h21
